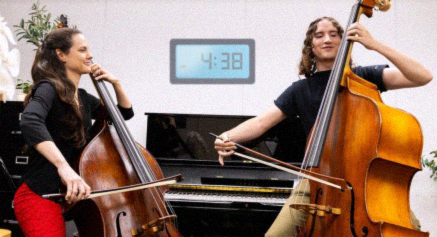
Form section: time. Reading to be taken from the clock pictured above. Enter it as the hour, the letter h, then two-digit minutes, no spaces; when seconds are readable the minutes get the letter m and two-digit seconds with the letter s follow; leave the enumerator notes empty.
4h38
